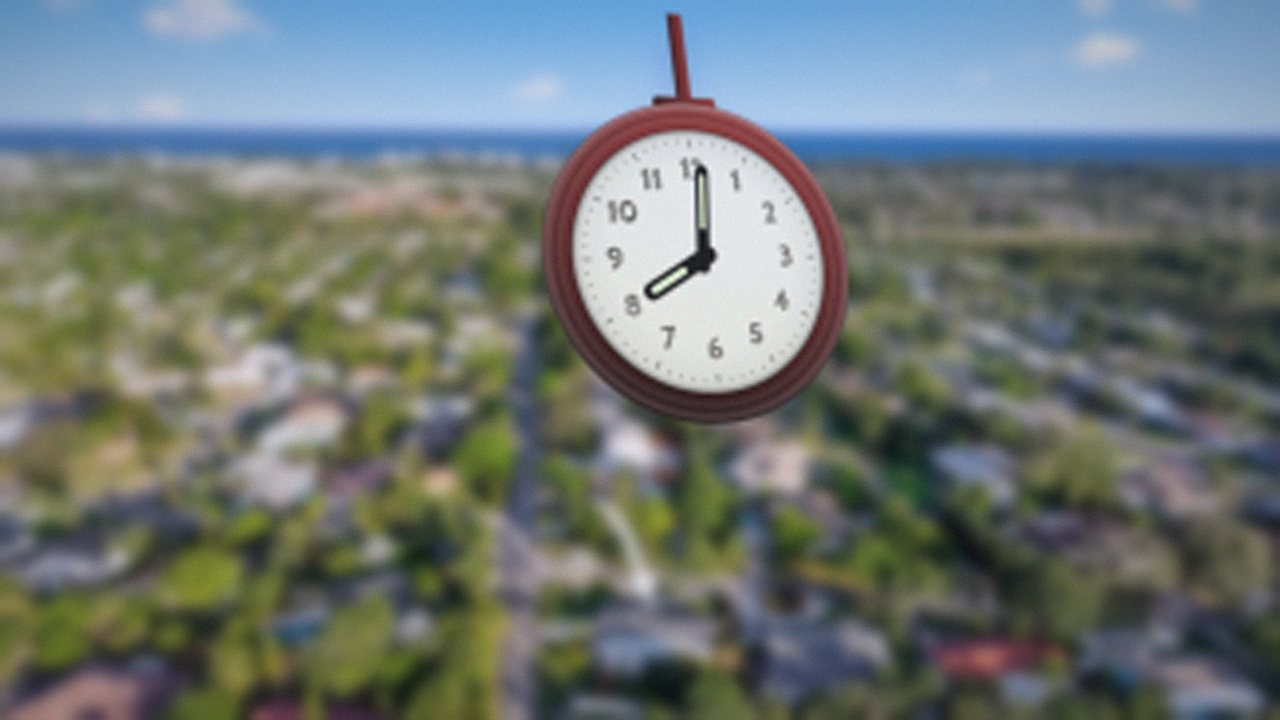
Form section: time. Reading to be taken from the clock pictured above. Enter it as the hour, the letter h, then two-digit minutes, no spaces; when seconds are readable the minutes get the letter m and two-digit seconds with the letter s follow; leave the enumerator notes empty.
8h01
